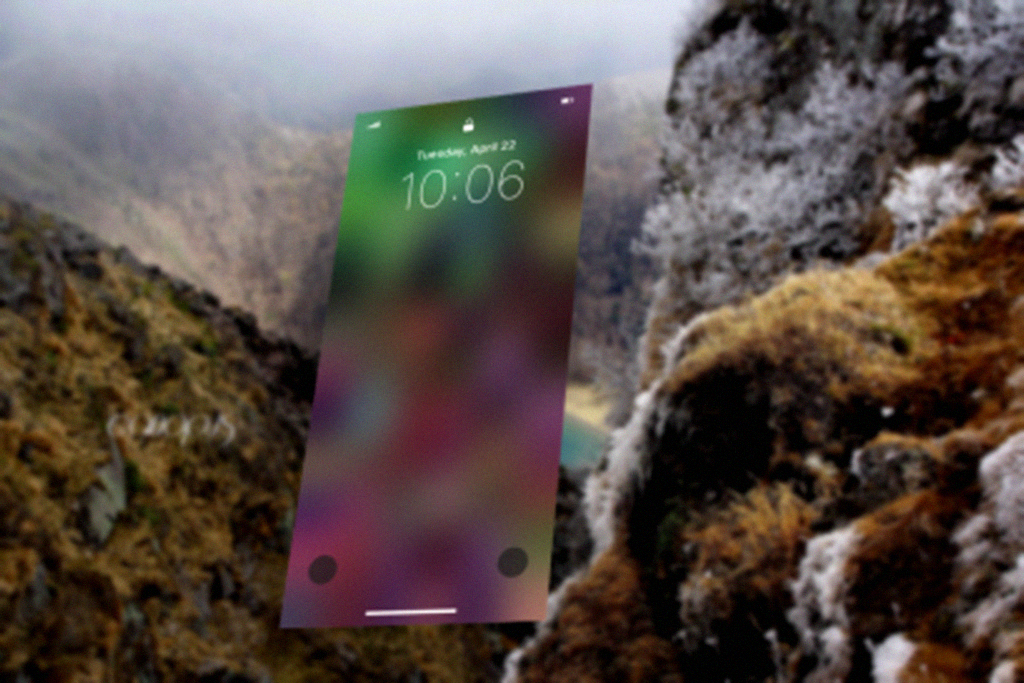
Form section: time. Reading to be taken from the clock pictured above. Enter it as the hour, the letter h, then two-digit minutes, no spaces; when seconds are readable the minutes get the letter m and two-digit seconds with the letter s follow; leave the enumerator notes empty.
10h06
